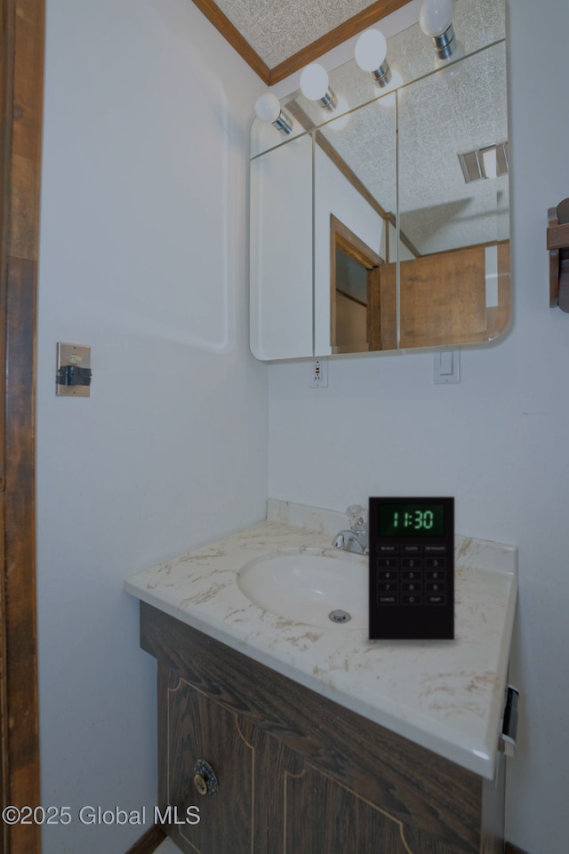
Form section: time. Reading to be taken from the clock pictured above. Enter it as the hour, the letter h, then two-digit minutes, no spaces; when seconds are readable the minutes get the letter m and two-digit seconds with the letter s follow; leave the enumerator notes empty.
11h30
